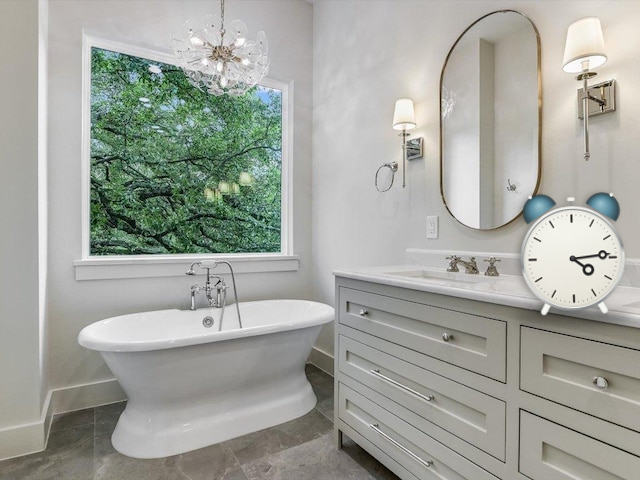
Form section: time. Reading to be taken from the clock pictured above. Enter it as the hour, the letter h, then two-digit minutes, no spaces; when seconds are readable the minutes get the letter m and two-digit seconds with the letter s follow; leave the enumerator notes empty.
4h14
